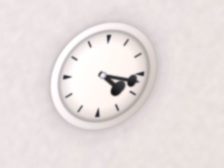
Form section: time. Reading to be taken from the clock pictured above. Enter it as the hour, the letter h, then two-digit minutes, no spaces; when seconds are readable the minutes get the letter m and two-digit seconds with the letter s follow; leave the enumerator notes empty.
4h17
